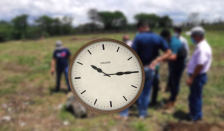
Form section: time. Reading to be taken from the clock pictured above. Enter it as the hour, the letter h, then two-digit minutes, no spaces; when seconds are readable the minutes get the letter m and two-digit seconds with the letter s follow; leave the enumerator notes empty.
10h15
